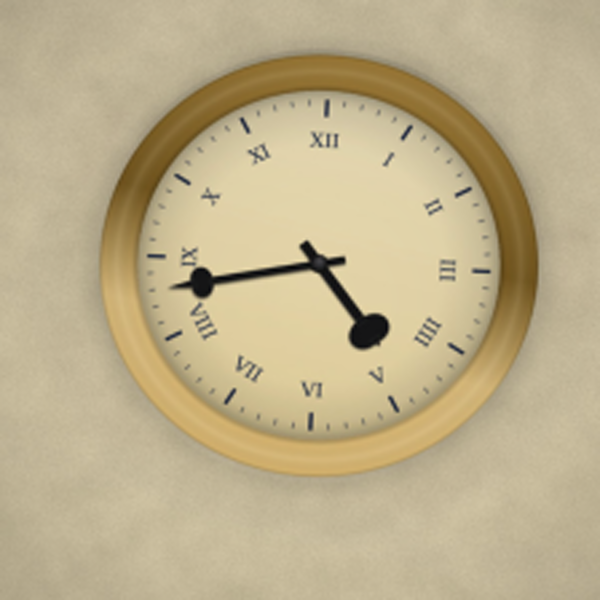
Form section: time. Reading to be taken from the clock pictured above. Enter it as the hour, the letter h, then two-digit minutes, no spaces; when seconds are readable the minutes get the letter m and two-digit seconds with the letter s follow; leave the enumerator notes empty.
4h43
